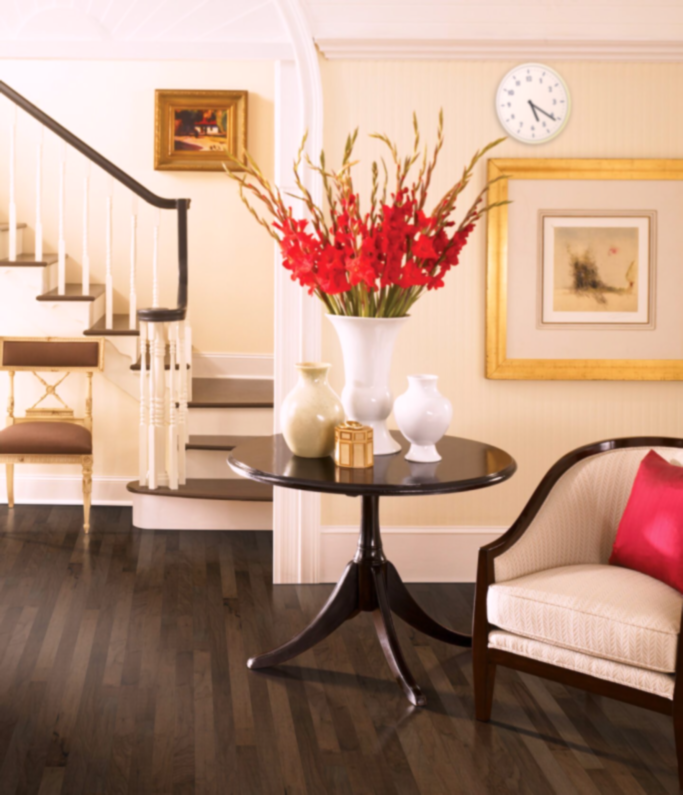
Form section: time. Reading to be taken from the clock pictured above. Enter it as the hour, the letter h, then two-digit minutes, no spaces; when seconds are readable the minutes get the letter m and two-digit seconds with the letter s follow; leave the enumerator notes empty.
5h21
